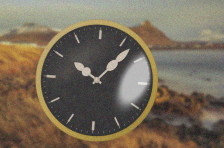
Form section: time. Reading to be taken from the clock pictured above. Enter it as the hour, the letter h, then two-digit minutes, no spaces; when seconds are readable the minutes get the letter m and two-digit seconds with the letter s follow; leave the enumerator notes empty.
10h07
